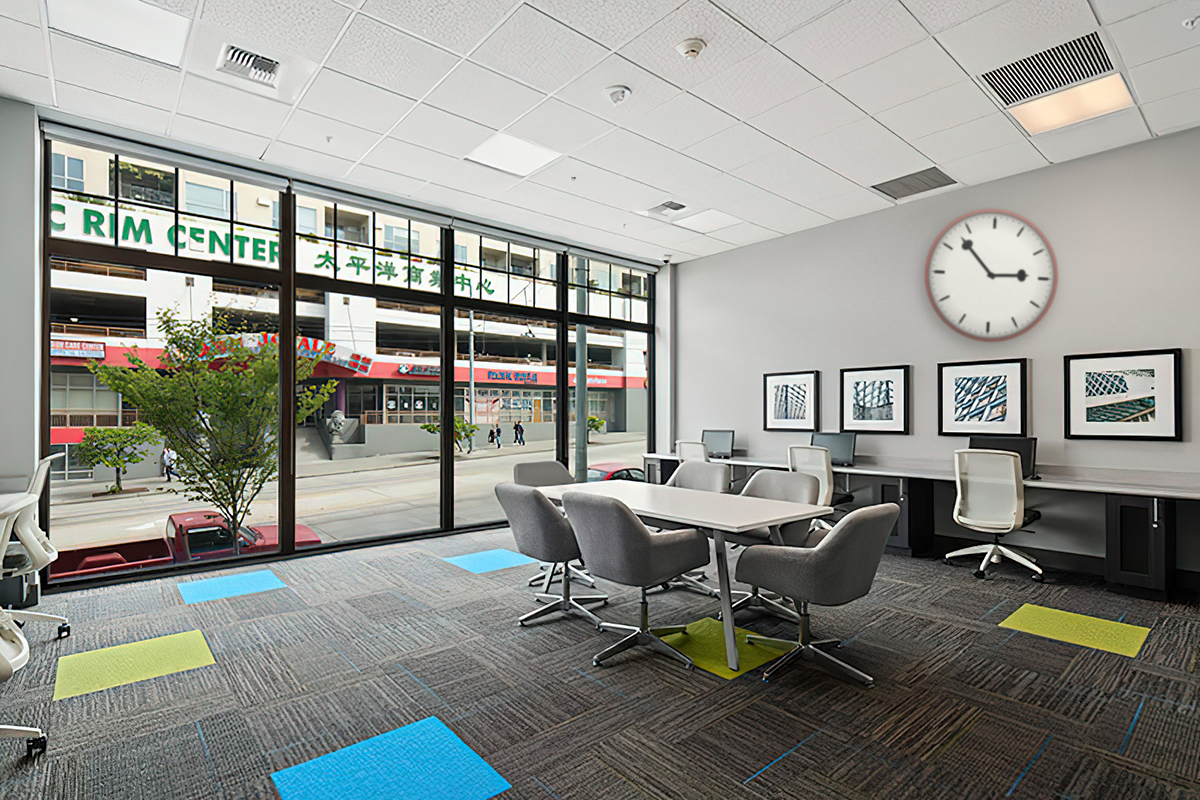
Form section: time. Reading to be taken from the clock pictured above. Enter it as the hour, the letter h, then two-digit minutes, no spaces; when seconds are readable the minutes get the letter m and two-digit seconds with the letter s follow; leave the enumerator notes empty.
2h53
